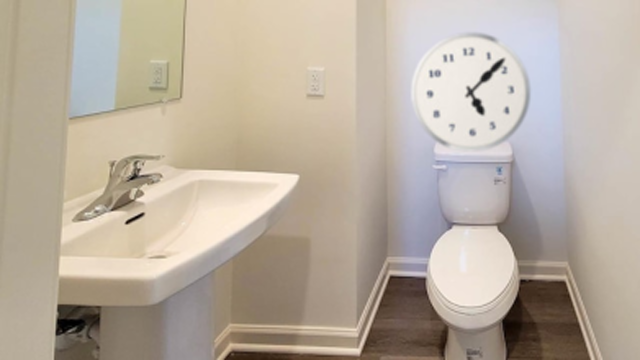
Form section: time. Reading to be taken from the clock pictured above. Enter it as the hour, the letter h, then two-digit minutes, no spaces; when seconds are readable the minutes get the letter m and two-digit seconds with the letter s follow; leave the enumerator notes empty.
5h08
